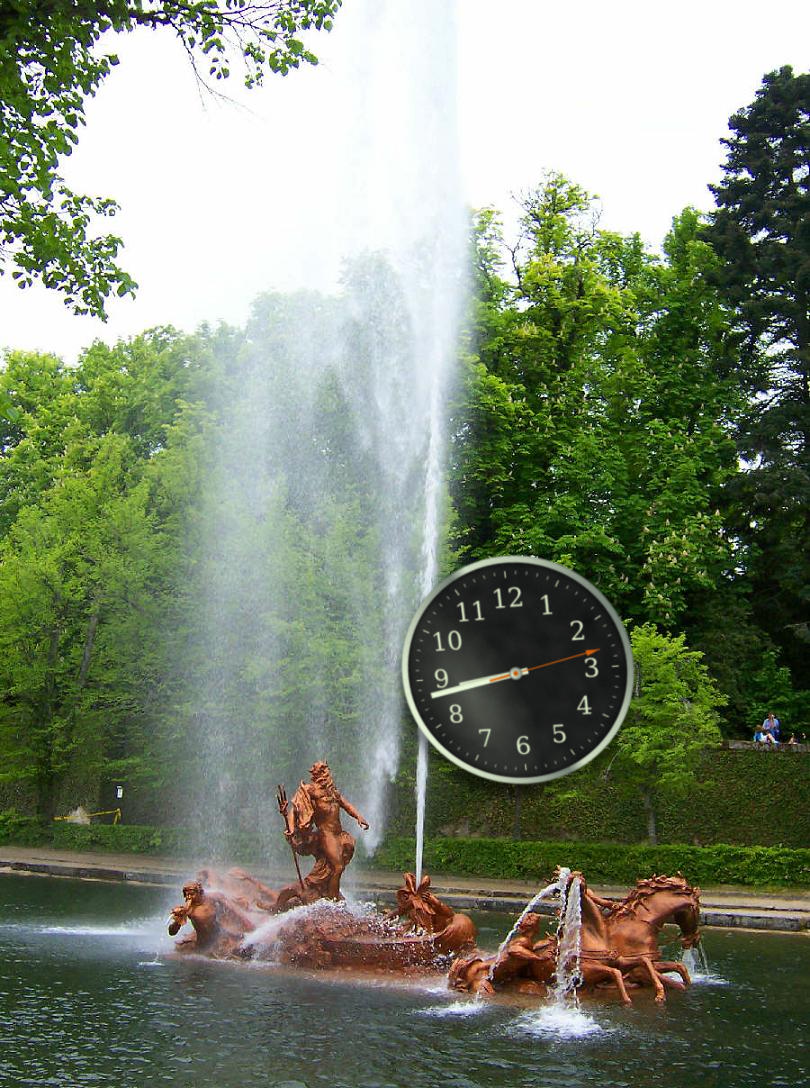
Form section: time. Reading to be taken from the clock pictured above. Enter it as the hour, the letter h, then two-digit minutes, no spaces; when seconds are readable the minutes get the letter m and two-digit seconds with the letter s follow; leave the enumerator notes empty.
8h43m13s
